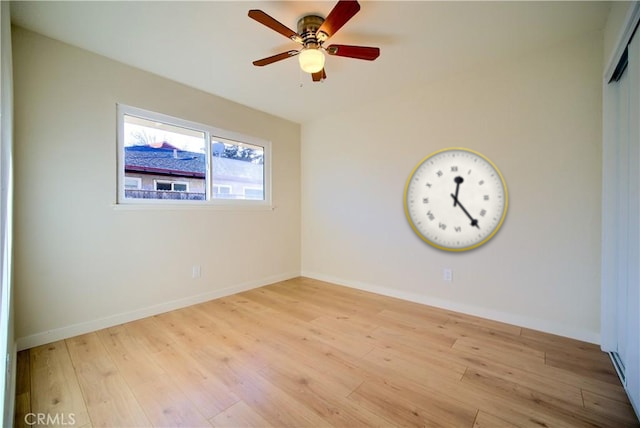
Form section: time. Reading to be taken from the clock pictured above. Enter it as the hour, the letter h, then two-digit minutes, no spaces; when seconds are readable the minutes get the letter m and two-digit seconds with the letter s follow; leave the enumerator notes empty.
12h24
